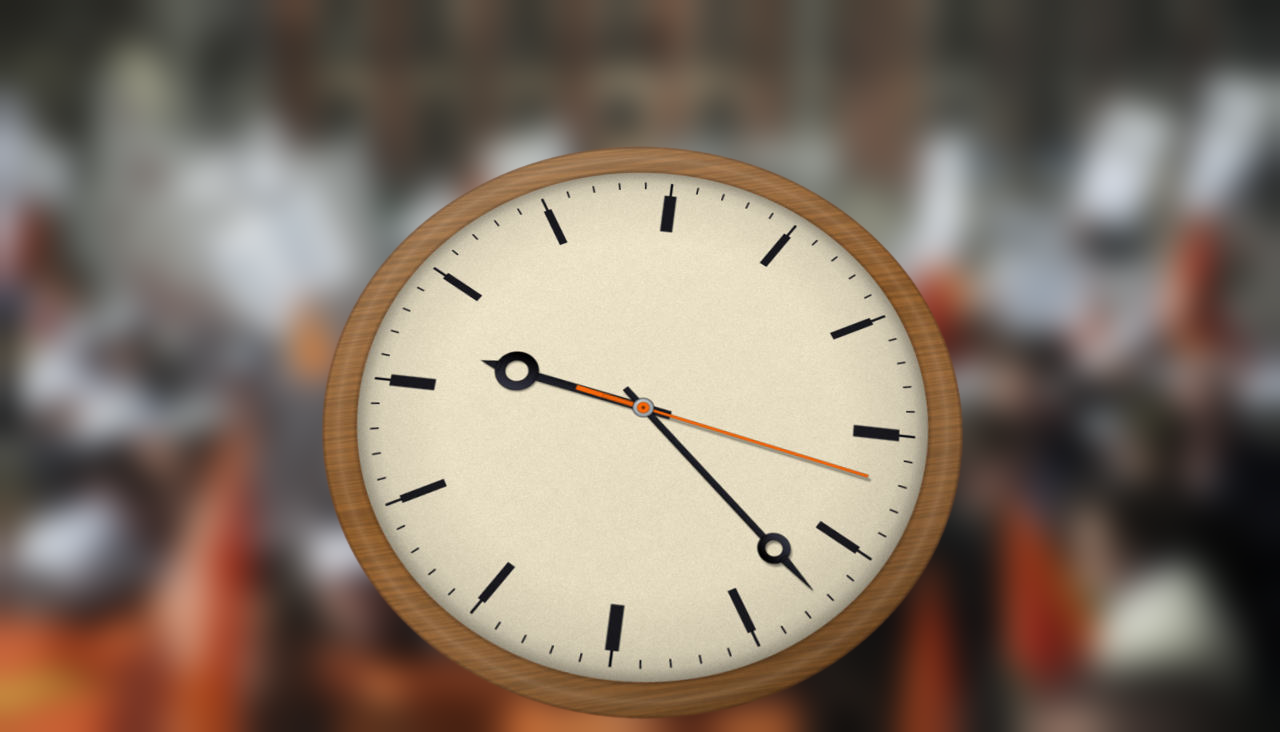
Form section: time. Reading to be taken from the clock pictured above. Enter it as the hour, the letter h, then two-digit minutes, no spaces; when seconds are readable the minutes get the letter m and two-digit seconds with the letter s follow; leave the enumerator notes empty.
9h22m17s
